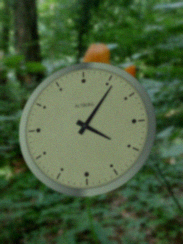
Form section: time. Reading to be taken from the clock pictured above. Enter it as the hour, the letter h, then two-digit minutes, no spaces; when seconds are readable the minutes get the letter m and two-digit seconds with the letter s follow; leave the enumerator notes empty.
4h06
